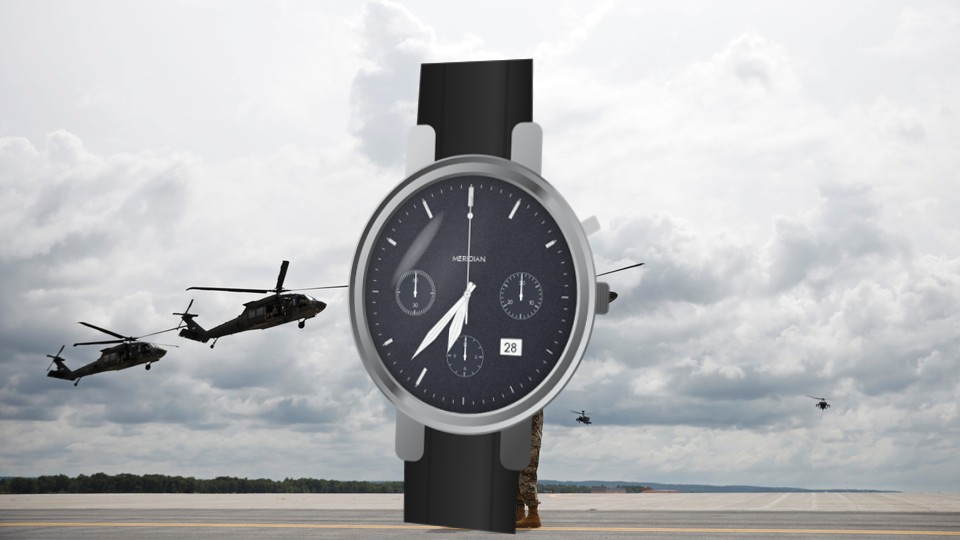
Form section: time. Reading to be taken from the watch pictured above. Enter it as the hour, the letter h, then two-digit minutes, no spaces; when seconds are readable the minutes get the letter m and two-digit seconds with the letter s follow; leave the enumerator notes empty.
6h37
